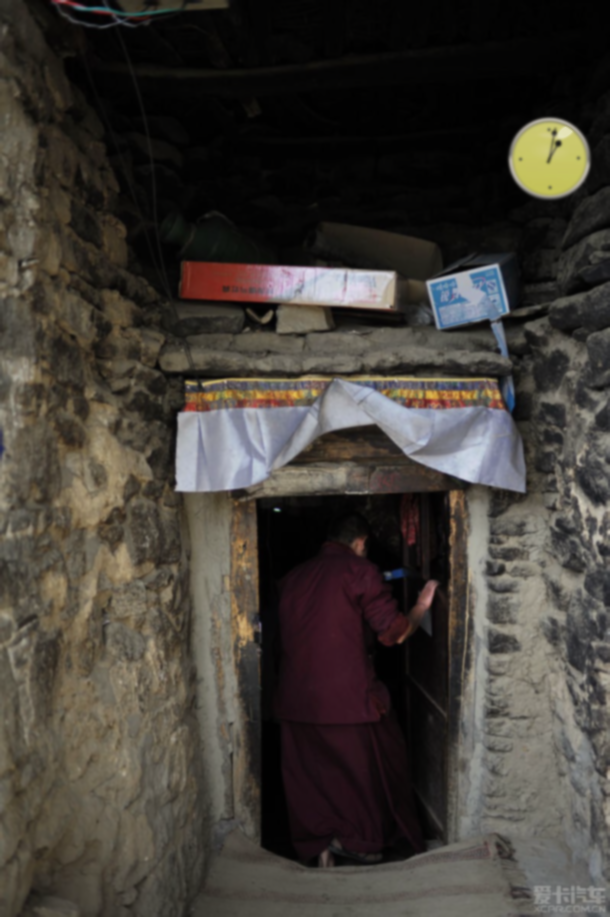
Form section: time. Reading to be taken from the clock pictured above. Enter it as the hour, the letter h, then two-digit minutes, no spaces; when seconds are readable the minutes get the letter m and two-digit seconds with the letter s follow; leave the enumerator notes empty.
1h02
